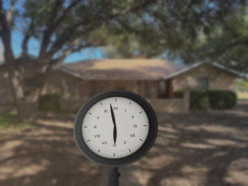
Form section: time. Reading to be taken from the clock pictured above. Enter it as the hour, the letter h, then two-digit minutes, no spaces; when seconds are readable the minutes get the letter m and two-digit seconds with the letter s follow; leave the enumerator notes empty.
5h58
